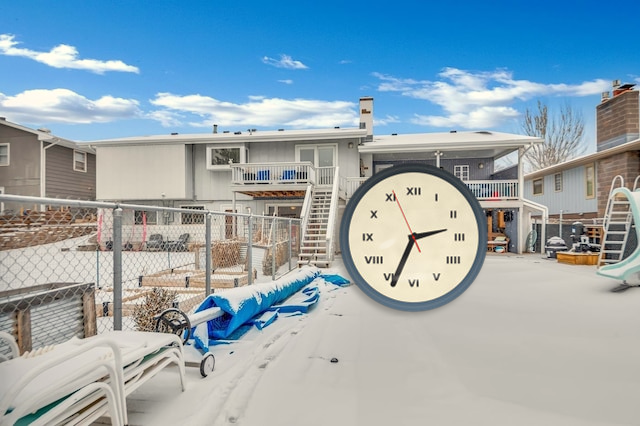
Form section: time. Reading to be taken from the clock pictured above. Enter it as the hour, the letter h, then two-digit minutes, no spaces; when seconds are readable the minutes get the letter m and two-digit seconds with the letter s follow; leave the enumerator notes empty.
2h33m56s
